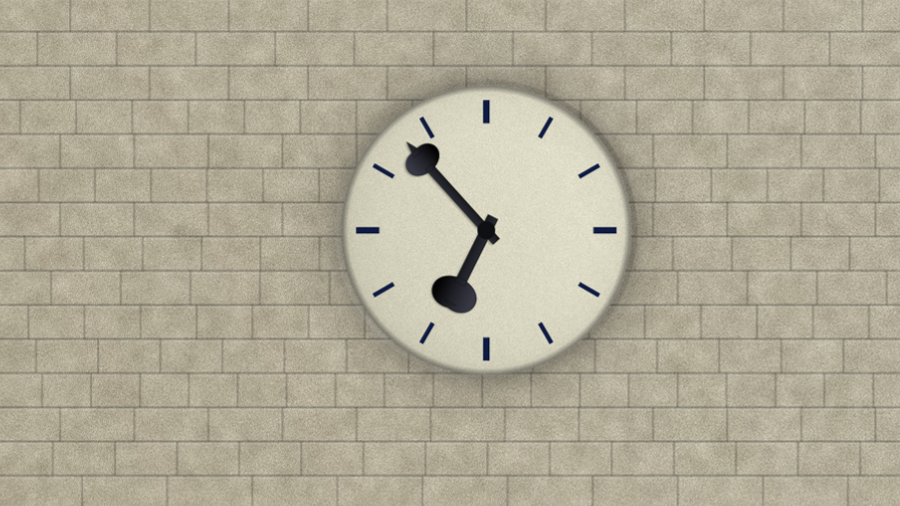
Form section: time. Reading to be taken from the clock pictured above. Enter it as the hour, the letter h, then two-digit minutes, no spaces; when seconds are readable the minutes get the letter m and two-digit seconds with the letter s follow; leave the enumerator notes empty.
6h53
